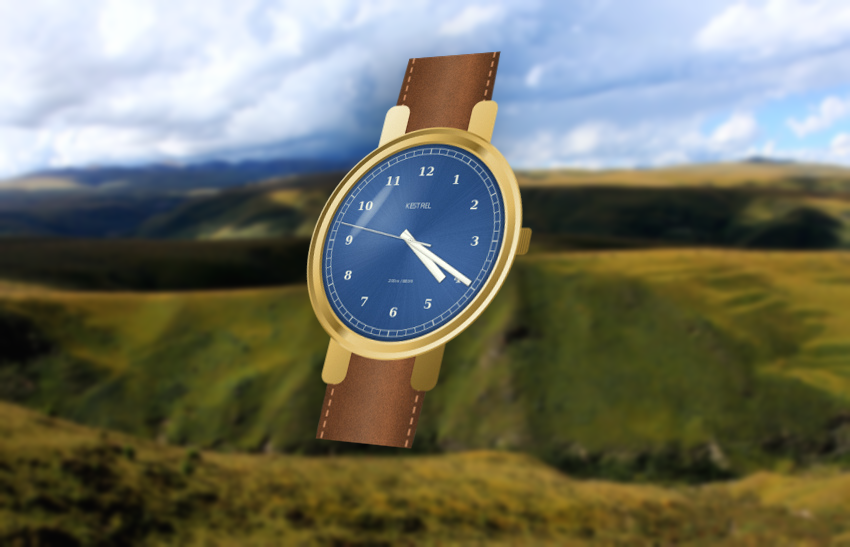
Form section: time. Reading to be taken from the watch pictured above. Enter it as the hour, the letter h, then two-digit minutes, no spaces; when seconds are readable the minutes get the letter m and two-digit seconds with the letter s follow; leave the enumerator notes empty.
4h19m47s
